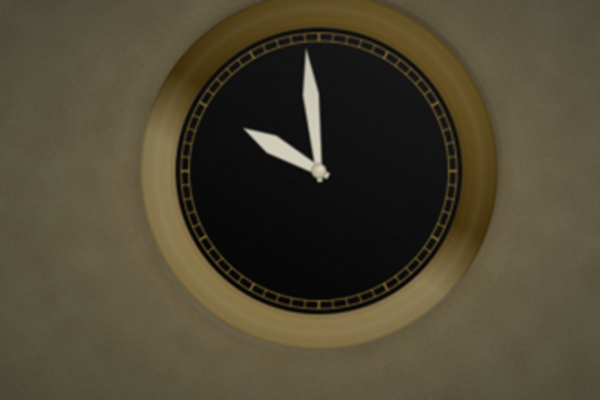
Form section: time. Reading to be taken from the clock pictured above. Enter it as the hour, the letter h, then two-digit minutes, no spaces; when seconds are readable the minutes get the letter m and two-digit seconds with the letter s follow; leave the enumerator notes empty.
9h59
